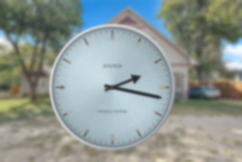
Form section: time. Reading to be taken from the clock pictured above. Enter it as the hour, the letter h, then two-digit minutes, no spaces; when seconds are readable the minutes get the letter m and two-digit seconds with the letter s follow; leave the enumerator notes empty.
2h17
